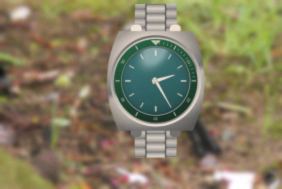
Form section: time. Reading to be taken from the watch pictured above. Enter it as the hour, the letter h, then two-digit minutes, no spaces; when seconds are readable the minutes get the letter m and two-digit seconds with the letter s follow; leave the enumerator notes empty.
2h25
